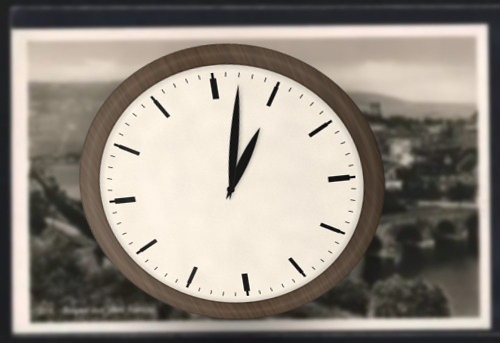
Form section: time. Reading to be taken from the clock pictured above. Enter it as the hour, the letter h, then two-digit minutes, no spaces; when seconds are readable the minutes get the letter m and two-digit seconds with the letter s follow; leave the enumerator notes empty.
1h02
